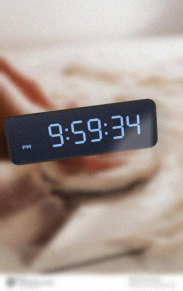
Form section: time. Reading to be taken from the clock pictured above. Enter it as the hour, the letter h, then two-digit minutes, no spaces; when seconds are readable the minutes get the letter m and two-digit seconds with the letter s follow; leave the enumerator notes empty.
9h59m34s
